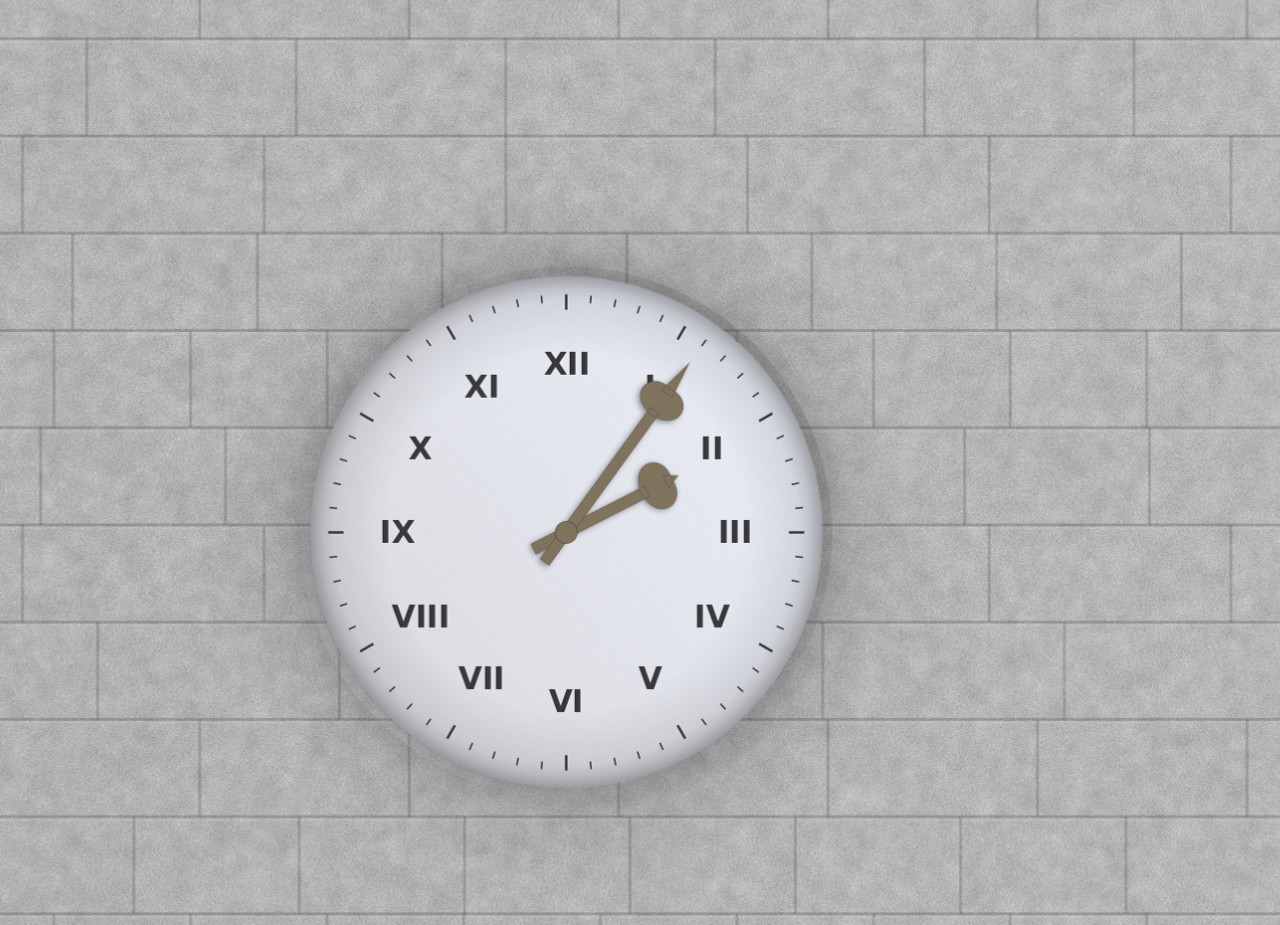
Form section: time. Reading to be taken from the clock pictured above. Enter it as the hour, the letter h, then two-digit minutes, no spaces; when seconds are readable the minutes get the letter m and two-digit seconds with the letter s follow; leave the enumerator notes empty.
2h06
